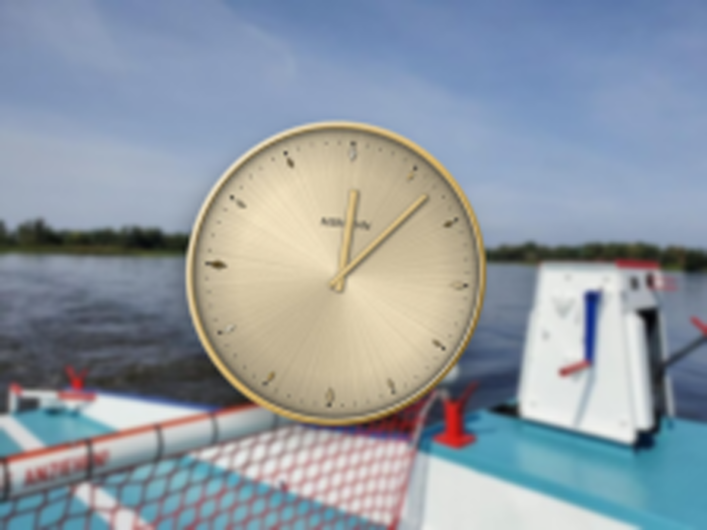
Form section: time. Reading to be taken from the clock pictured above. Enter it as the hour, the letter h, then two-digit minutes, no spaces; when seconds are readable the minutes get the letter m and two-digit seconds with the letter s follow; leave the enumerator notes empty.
12h07
